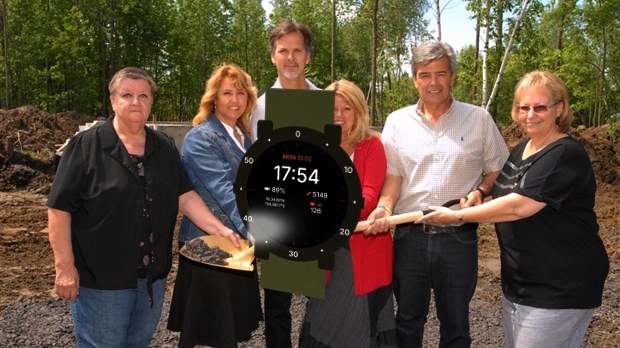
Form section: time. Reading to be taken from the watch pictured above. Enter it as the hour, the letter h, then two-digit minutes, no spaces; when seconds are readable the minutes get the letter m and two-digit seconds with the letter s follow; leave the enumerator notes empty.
17h54
